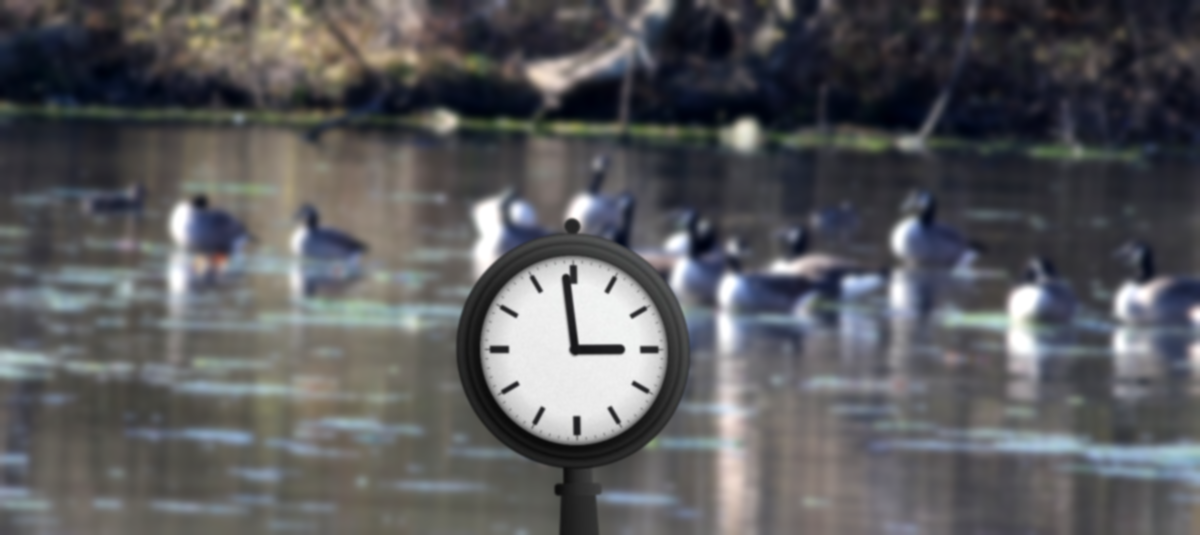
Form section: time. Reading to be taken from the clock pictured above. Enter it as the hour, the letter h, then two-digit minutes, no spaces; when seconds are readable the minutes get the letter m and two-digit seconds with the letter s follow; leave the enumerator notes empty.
2h59
